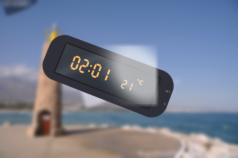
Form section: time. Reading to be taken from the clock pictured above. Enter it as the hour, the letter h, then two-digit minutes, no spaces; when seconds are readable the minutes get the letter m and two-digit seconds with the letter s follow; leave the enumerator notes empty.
2h01
